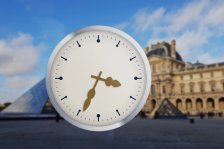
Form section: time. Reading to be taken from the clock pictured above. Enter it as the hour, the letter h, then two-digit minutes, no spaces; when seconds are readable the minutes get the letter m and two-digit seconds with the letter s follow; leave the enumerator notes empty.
3h34
